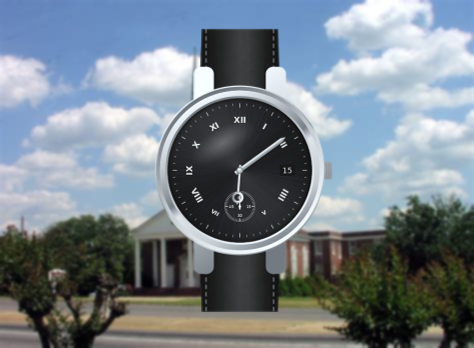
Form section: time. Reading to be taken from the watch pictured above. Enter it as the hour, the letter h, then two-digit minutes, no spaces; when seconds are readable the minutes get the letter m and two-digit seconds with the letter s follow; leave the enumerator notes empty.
6h09
